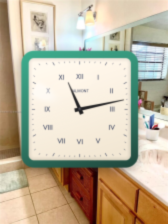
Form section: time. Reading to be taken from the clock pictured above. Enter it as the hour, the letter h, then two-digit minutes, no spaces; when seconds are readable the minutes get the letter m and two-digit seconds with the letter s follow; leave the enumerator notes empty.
11h13
